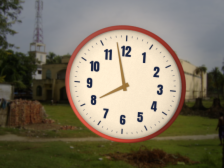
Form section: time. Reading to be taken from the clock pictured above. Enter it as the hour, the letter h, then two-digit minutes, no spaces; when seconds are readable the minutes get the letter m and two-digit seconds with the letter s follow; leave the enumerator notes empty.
7h58
